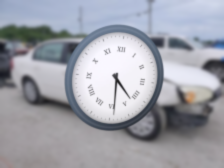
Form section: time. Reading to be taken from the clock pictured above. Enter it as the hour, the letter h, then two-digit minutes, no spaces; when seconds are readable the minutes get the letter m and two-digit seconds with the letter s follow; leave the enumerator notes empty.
4h29
